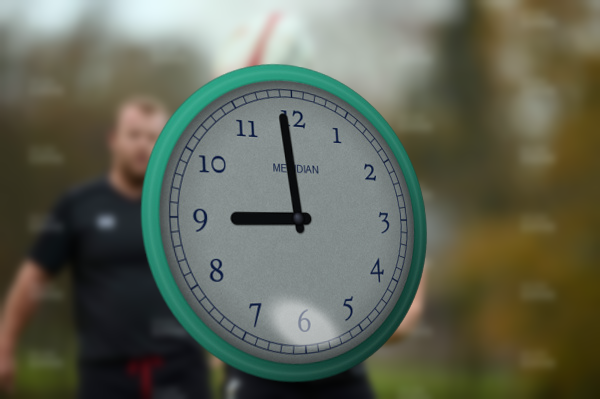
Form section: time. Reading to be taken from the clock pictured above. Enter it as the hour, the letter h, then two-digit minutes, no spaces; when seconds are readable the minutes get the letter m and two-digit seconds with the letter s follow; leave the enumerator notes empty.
8h59
